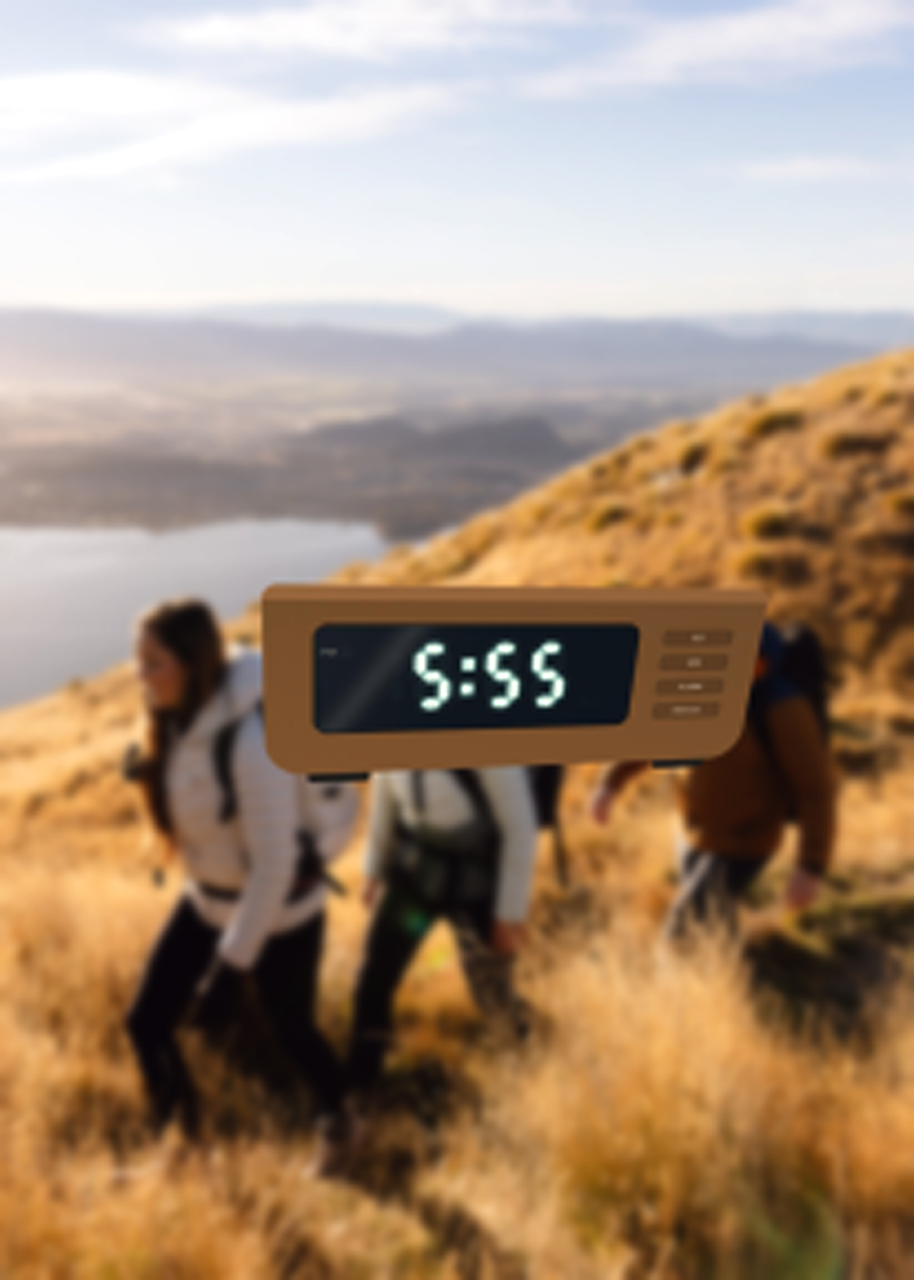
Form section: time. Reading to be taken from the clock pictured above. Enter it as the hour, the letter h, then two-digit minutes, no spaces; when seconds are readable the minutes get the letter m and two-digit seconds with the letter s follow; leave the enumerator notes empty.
5h55
